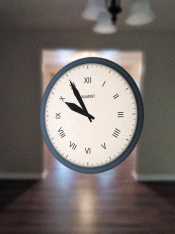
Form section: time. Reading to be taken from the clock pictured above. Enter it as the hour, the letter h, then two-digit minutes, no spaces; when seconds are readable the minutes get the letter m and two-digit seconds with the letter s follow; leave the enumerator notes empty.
9h55
